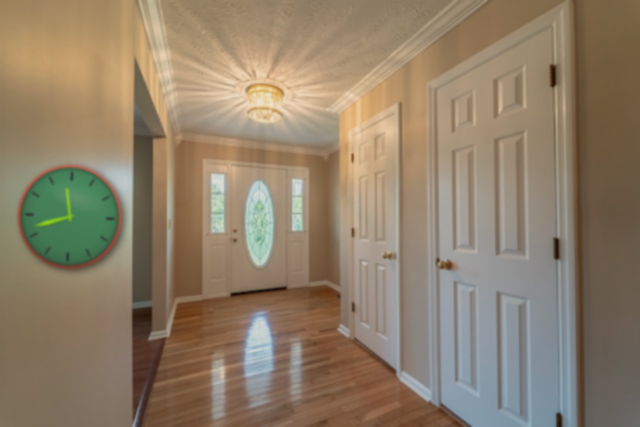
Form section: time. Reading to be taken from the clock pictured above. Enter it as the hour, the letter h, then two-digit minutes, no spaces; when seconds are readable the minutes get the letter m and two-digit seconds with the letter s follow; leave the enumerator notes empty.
11h42
